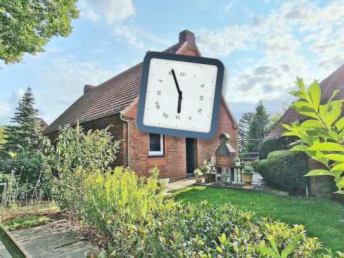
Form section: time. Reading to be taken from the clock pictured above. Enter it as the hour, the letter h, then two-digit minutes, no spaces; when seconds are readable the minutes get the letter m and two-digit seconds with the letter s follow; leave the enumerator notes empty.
5h56
